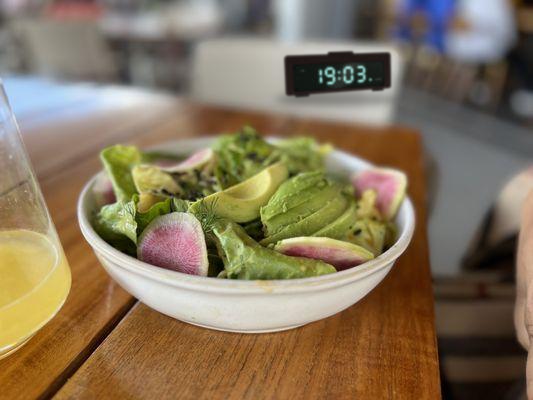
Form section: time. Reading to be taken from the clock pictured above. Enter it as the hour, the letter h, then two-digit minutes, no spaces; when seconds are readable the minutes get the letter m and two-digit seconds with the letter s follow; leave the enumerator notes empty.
19h03
